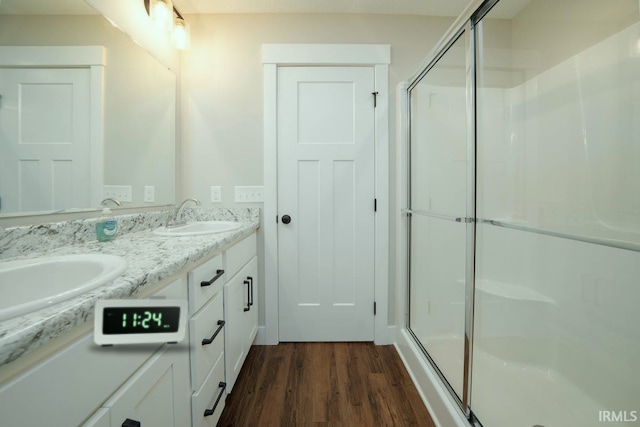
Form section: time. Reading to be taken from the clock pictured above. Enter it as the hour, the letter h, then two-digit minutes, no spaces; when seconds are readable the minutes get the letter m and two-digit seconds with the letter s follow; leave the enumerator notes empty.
11h24
